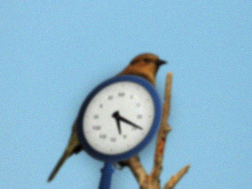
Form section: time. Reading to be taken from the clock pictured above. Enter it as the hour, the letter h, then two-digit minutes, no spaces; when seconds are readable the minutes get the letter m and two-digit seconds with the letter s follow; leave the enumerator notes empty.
5h19
